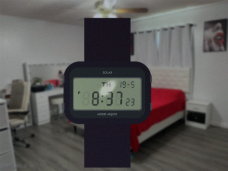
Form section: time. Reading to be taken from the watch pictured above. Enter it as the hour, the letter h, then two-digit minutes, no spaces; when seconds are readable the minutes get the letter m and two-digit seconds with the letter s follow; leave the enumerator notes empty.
8h37m23s
